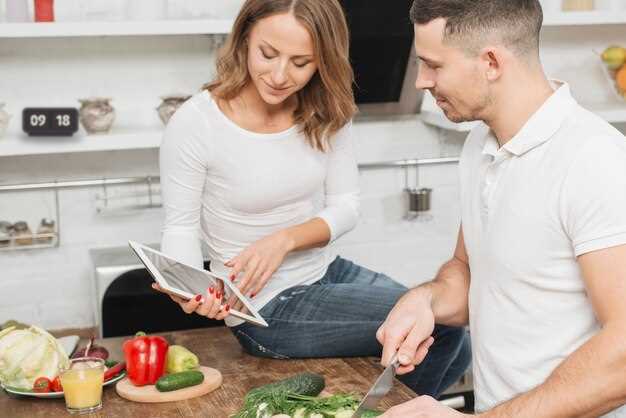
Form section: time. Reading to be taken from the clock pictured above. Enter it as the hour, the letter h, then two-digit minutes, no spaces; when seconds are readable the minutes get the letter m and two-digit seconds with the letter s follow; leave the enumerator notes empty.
9h18
